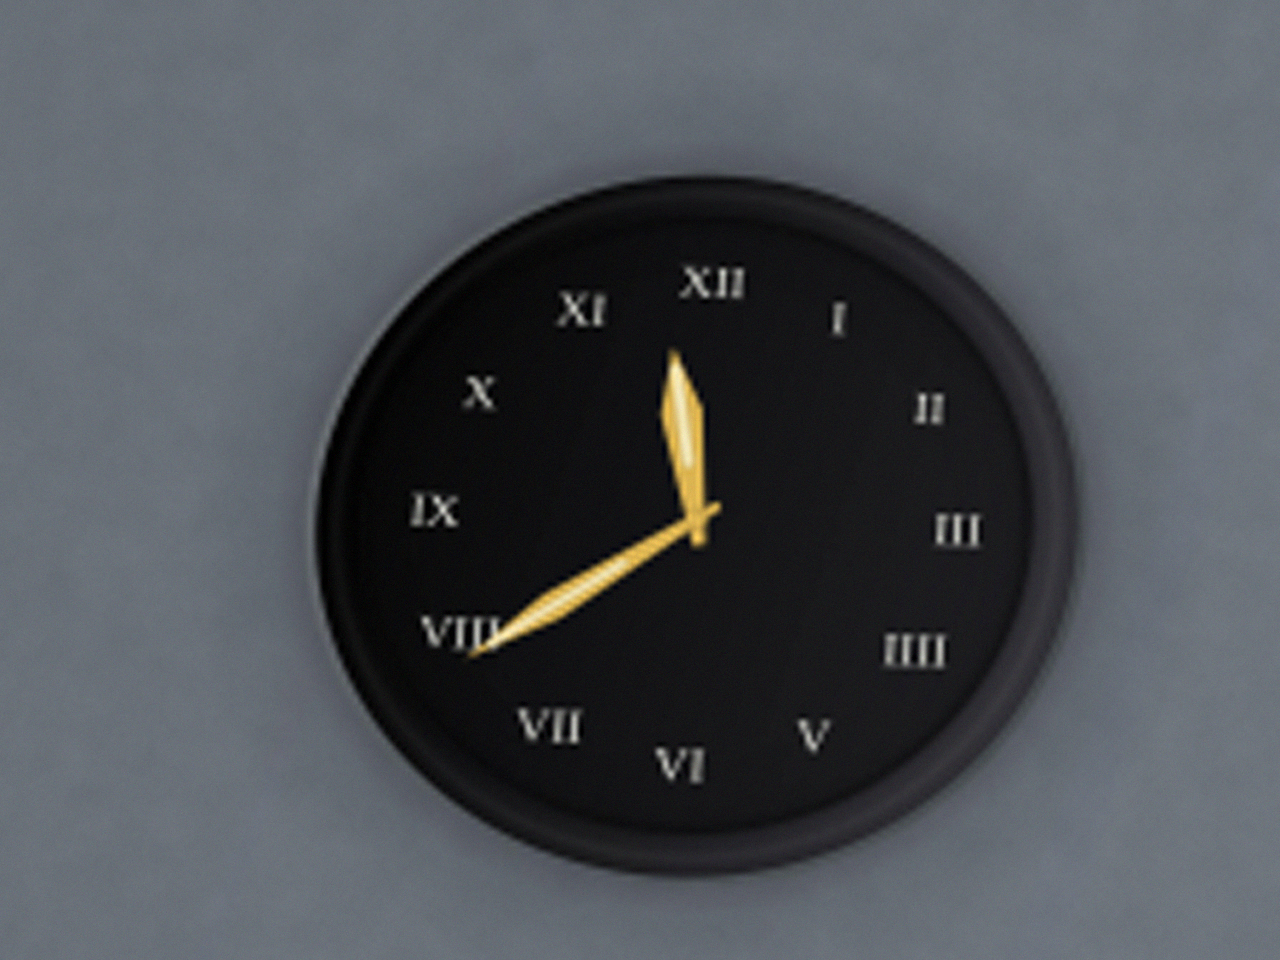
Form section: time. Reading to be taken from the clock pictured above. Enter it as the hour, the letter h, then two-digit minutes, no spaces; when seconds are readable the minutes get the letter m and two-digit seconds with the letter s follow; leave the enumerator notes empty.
11h39
